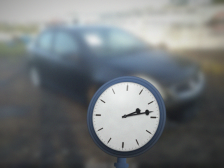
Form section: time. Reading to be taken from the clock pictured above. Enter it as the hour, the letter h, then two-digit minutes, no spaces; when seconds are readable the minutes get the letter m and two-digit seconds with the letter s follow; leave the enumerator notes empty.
2h13
